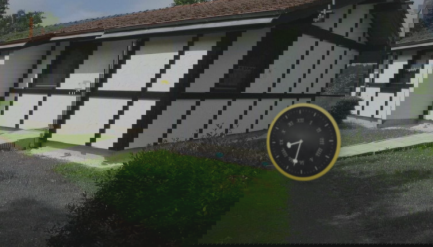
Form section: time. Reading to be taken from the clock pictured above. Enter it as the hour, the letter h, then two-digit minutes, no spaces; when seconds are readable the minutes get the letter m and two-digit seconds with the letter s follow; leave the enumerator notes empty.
8h33
